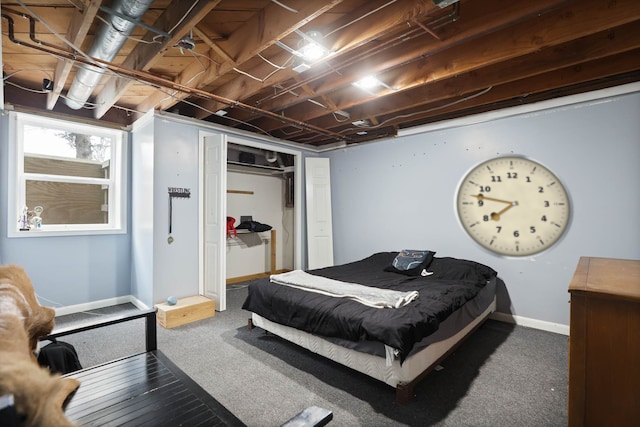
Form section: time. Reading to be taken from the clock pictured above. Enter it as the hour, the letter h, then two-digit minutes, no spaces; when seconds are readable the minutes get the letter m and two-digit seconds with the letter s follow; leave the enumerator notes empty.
7h47
